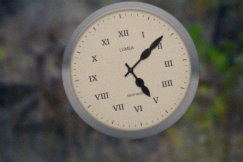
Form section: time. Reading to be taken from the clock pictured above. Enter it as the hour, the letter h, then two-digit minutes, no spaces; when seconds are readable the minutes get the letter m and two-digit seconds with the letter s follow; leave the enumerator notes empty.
5h09
